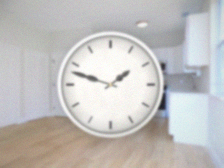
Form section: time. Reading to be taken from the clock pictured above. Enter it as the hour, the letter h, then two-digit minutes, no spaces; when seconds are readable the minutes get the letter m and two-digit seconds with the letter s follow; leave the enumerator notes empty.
1h48
